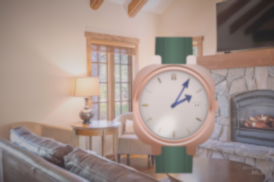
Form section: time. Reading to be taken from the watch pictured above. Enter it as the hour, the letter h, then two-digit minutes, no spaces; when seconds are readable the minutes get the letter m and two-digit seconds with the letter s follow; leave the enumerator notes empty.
2h05
